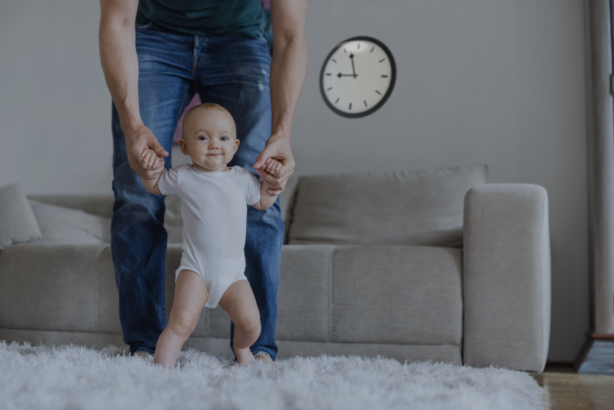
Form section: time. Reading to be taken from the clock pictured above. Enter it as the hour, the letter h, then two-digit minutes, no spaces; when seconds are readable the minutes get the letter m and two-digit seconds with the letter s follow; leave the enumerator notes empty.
8h57
